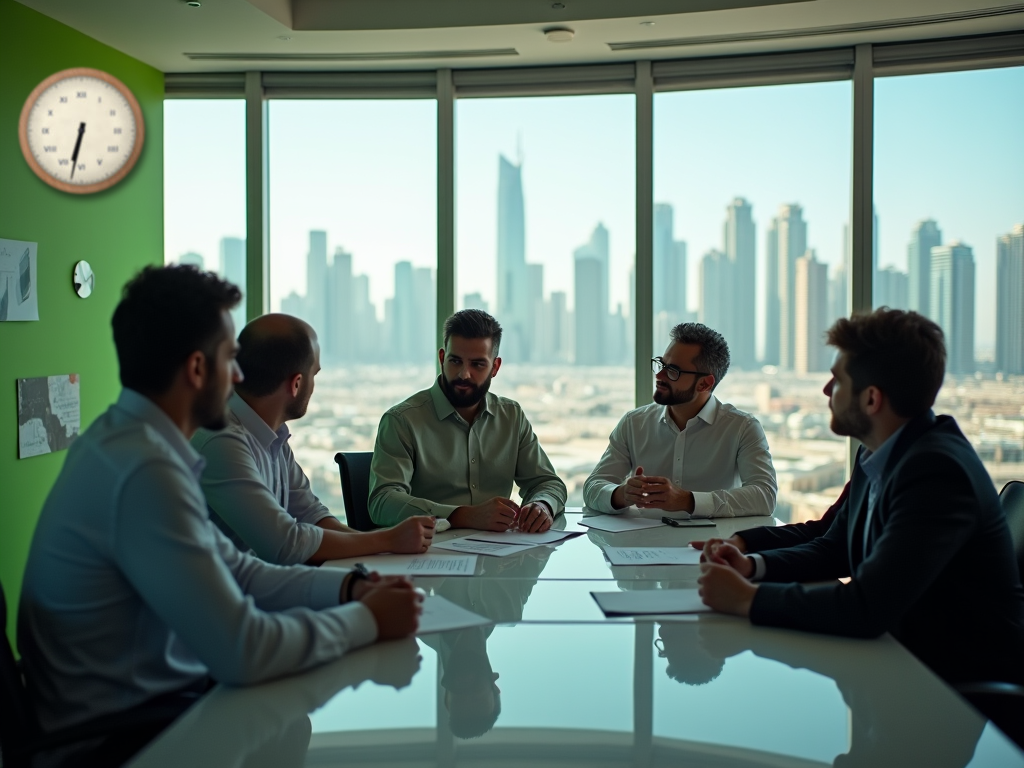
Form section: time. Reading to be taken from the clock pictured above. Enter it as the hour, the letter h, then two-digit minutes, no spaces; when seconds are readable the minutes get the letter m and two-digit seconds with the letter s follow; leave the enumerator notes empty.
6h32
